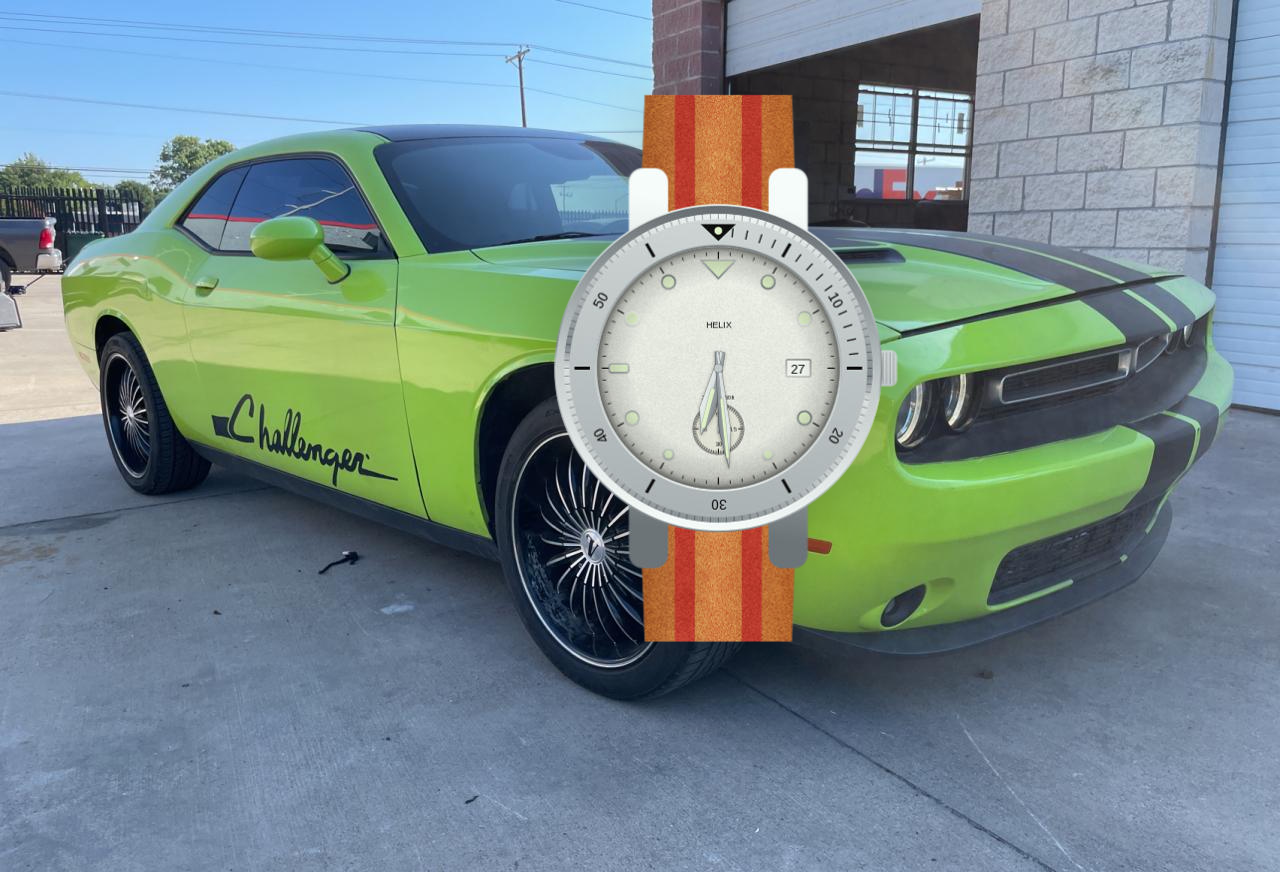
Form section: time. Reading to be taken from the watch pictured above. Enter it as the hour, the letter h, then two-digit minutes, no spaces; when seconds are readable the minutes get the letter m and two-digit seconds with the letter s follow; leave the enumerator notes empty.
6h29
